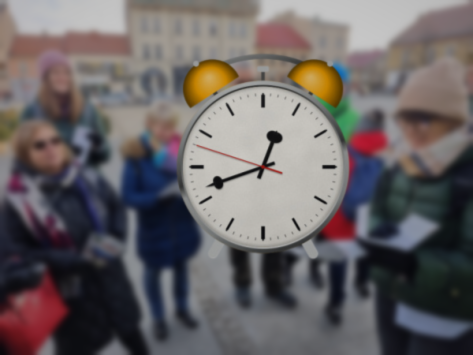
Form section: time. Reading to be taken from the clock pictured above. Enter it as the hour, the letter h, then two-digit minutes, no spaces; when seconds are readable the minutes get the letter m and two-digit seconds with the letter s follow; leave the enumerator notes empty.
12h41m48s
